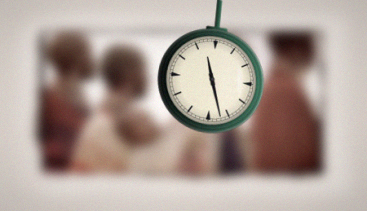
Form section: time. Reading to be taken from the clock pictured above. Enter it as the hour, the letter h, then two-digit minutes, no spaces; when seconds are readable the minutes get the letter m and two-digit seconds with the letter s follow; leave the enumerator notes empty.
11h27
